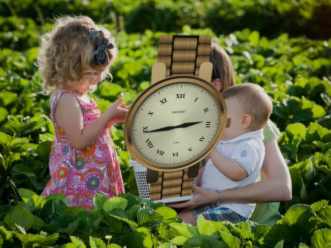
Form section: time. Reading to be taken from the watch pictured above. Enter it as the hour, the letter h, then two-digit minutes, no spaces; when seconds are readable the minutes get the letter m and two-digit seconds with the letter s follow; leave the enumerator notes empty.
2h44
